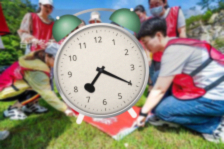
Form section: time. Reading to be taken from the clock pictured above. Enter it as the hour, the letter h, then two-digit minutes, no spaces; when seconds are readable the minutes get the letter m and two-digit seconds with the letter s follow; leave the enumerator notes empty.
7h20
